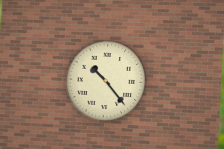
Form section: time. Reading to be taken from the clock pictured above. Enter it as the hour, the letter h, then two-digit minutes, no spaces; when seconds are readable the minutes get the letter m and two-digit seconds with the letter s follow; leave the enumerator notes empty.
10h23
